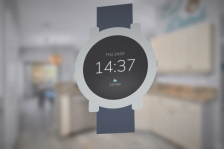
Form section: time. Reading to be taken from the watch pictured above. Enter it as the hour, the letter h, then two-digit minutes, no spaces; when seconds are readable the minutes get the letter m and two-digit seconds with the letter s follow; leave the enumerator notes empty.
14h37
